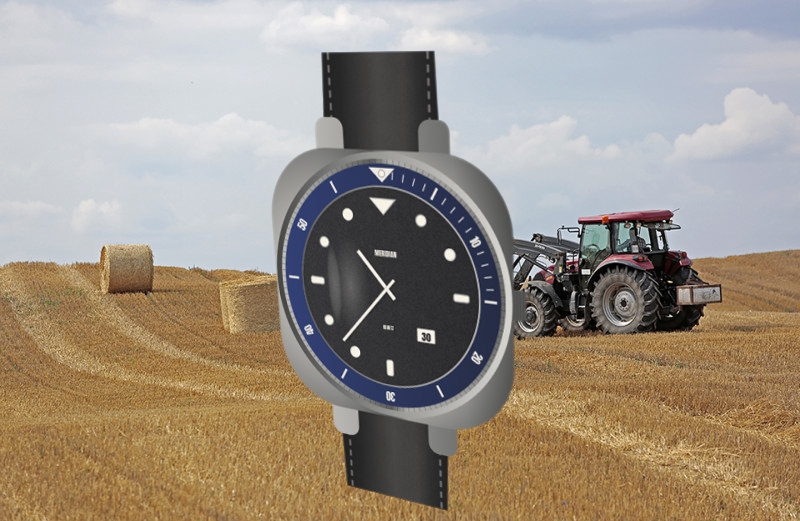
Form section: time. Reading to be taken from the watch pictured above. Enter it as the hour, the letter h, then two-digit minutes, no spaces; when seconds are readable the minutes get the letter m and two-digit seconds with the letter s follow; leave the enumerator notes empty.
10h37
